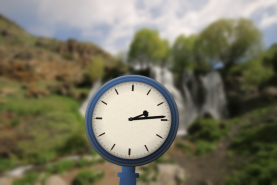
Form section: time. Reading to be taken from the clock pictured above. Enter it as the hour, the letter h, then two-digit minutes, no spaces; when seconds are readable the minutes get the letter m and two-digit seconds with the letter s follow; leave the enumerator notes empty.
2h14
